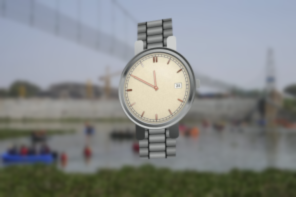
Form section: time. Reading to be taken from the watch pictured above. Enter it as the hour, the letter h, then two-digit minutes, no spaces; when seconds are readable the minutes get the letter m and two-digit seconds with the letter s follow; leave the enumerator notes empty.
11h50
